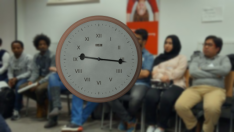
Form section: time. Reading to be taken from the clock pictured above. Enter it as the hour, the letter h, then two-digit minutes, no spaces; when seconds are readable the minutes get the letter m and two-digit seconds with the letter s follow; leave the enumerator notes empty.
9h16
